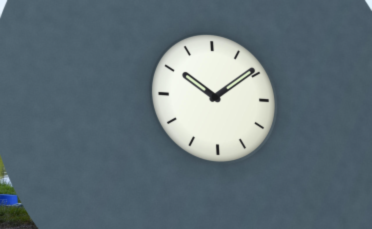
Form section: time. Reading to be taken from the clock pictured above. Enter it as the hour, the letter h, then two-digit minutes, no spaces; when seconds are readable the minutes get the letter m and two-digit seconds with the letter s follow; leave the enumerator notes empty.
10h09
